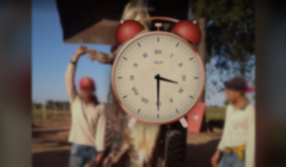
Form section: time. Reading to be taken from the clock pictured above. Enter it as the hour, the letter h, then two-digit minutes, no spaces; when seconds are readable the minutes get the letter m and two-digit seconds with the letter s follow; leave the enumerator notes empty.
3h30
